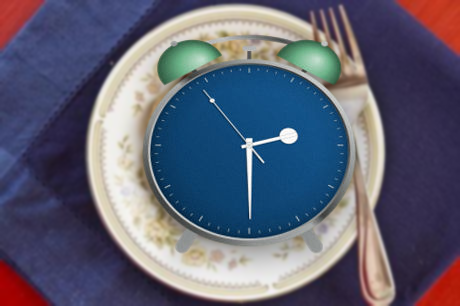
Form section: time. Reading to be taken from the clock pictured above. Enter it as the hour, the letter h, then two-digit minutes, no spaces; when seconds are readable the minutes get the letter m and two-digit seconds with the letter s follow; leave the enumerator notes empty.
2h29m54s
